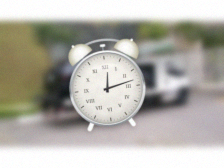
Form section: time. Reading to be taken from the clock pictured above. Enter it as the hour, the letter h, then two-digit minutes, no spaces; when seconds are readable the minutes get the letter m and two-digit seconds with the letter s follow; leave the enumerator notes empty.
12h13
